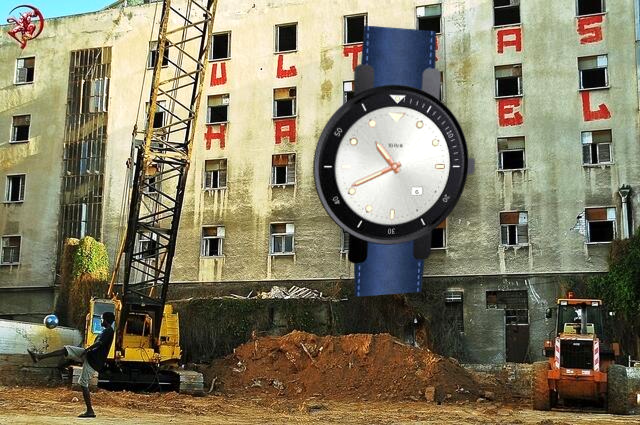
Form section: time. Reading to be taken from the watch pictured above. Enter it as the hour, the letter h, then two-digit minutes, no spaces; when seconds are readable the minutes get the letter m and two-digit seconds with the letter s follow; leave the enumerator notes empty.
10h41
